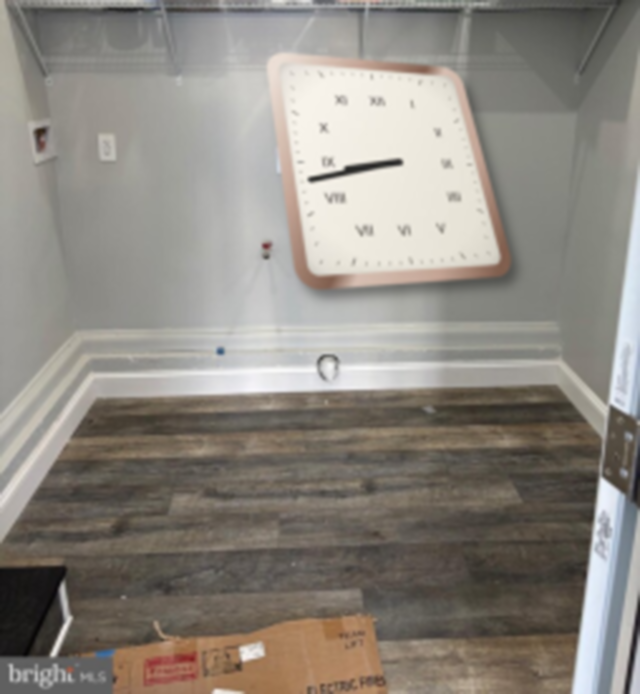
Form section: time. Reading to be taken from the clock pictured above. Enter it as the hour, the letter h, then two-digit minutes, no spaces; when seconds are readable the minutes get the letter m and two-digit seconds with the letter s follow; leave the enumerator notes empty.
8h43
